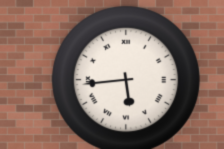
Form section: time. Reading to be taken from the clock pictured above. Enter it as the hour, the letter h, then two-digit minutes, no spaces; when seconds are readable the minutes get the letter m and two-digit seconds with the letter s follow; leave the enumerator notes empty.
5h44
